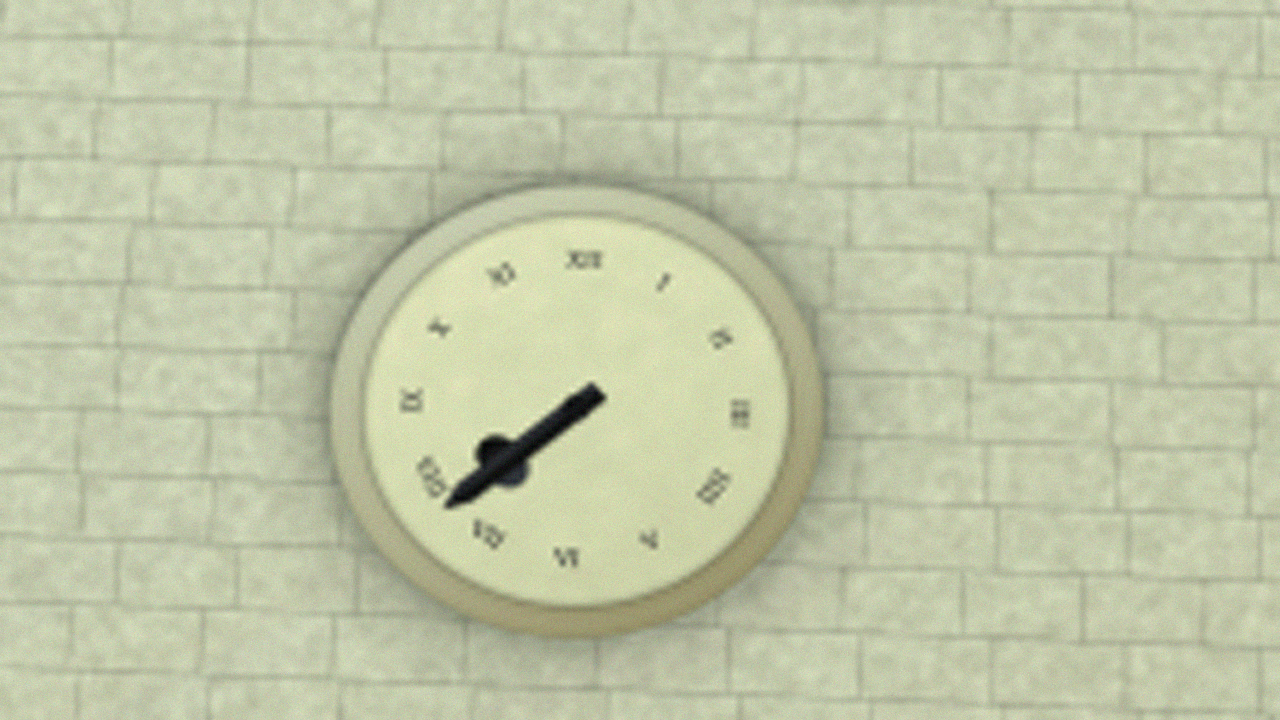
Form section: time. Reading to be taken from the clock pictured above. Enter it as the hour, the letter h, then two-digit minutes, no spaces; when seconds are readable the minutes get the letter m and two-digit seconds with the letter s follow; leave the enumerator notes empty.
7h38
